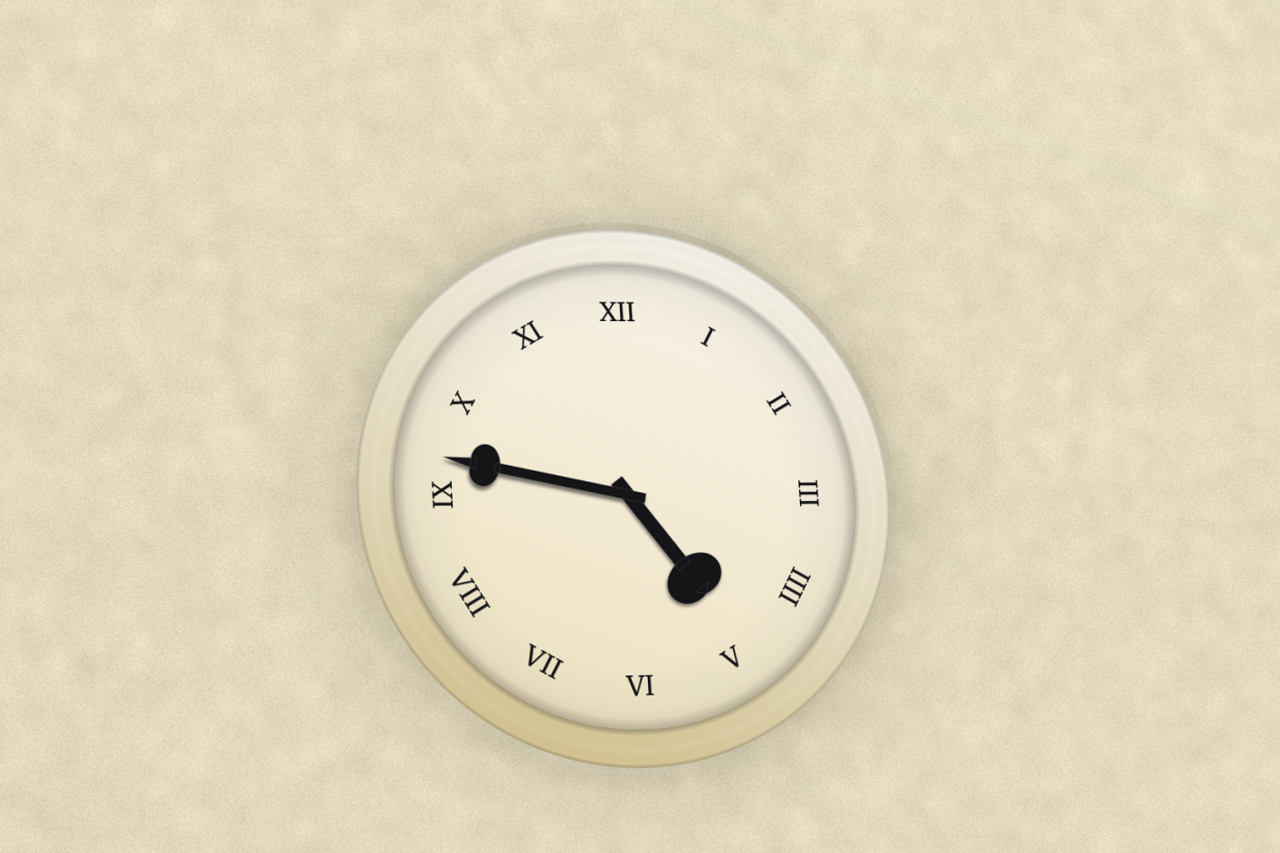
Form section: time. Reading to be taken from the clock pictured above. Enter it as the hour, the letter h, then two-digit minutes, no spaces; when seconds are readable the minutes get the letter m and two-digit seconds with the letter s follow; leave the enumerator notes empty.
4h47
